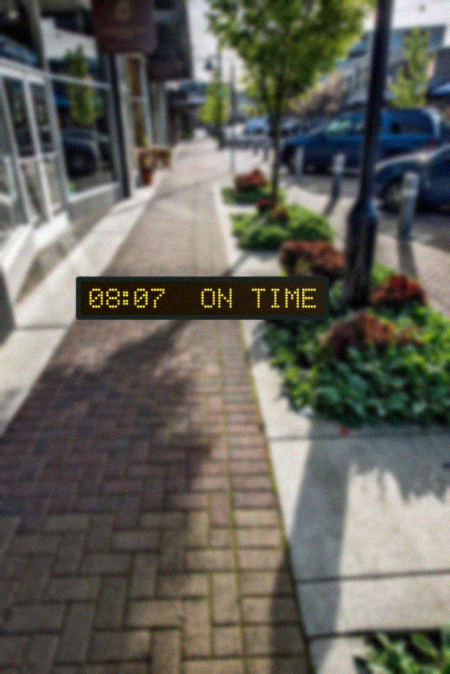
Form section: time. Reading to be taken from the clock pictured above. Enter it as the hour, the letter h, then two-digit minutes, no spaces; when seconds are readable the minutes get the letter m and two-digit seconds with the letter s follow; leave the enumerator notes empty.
8h07
